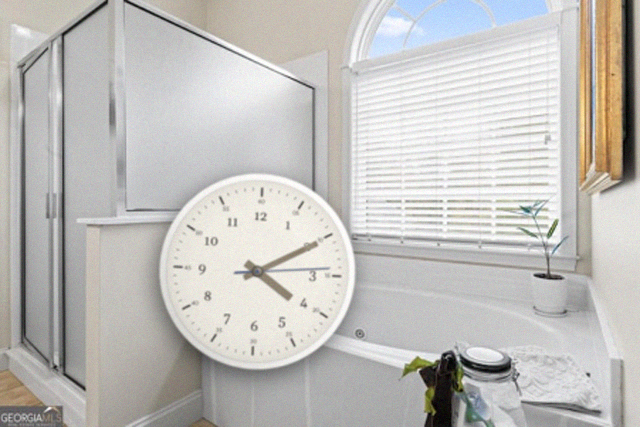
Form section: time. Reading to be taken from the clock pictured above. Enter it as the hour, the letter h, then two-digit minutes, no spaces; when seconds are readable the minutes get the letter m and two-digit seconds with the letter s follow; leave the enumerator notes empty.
4h10m14s
